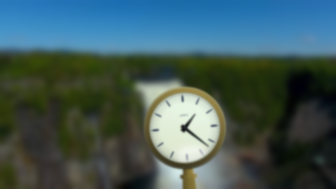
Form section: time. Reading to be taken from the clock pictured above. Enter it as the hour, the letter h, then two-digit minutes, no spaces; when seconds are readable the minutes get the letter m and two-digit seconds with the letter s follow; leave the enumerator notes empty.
1h22
